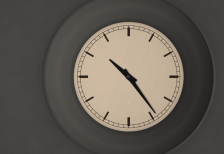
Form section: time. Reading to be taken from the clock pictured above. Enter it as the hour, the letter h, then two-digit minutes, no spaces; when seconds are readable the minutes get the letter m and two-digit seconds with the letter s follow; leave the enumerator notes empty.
10h24
